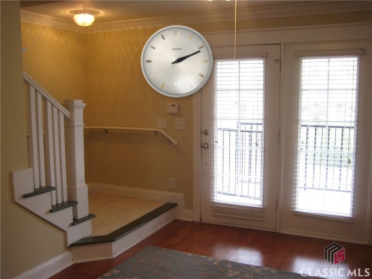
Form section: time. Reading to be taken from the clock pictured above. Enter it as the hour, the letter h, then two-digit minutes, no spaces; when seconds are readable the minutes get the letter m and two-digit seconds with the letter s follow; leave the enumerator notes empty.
2h11
